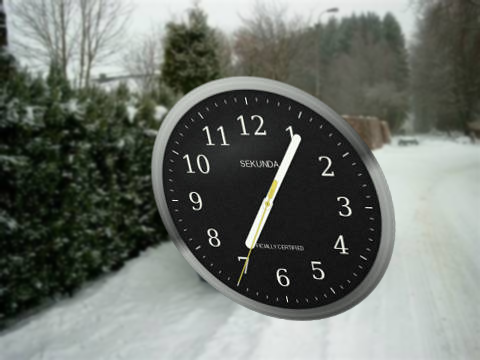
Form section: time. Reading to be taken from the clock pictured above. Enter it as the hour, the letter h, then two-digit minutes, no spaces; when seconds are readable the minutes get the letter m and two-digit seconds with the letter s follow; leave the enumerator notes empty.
7h05m35s
